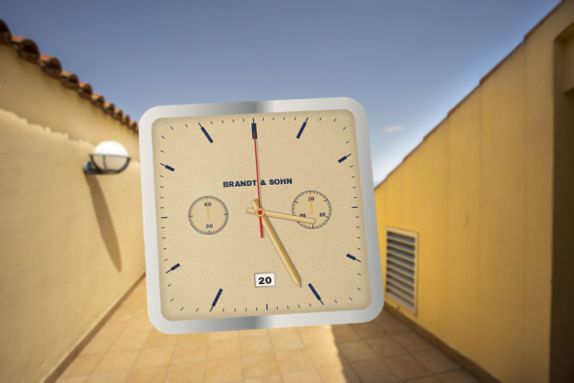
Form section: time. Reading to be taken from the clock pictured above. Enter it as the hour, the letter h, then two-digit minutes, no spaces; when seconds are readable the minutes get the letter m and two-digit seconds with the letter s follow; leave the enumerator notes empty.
3h26
